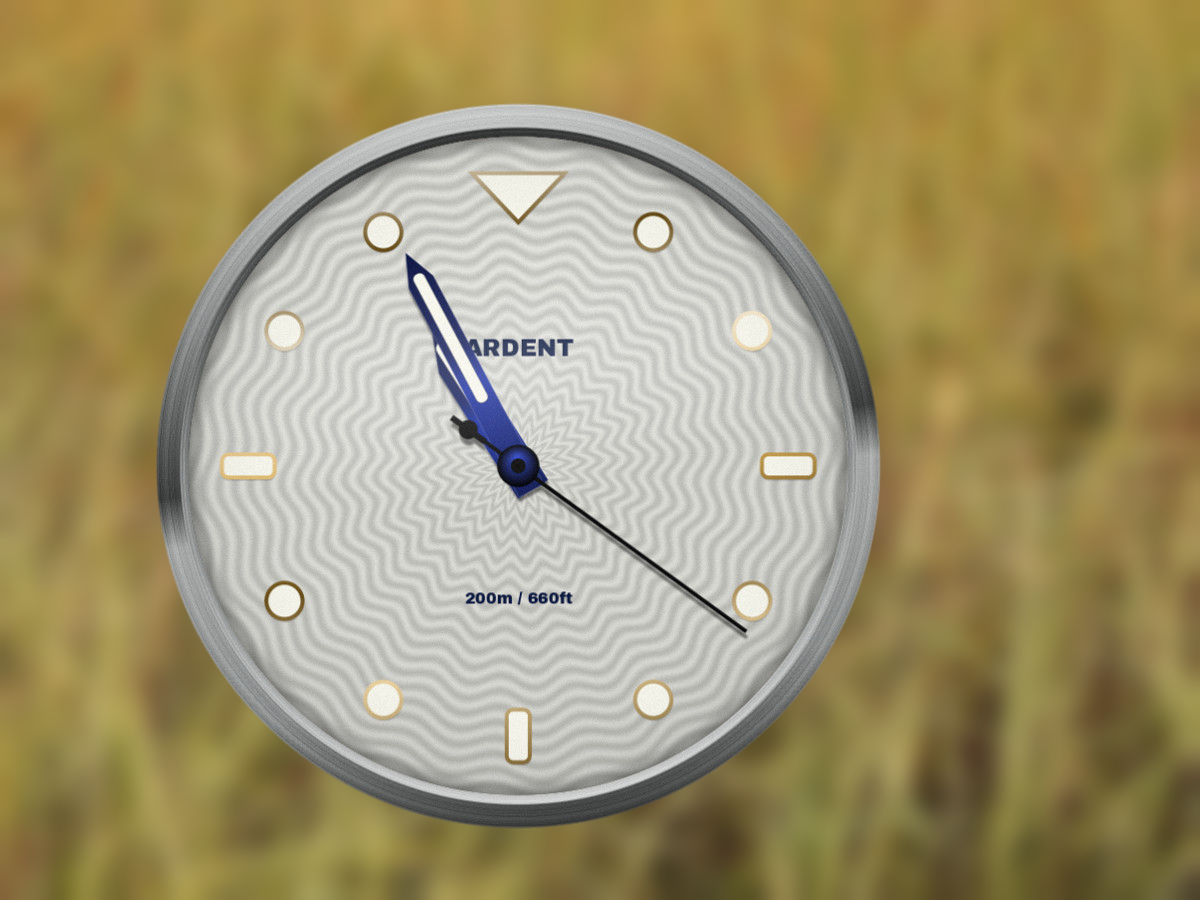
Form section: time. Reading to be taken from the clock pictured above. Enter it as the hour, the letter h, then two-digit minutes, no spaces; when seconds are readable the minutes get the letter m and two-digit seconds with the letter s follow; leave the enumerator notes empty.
10h55m21s
